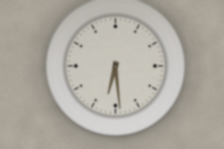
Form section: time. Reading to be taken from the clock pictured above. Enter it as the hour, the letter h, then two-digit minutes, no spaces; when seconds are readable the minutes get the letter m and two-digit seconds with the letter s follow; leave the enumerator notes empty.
6h29
